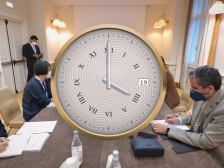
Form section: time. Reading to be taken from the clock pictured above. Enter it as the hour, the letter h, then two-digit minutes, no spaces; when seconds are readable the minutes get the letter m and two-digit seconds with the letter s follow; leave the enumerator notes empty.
4h00
